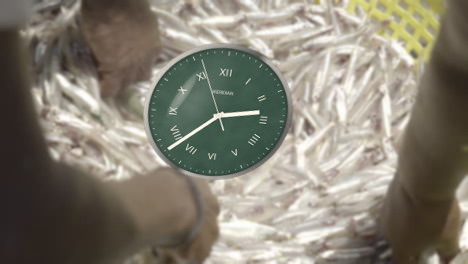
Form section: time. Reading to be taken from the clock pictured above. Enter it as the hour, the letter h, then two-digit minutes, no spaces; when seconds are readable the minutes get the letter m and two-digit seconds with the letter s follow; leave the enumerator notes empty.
2h37m56s
